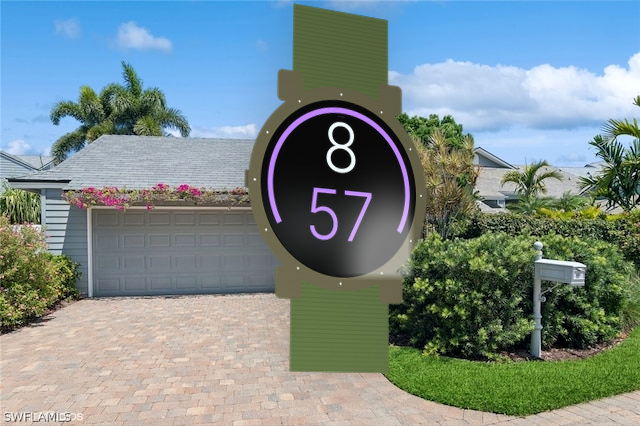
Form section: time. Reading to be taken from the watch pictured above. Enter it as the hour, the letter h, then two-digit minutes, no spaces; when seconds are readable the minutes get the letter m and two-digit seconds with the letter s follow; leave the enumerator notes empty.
8h57
